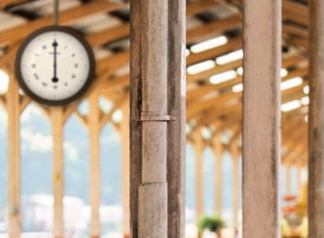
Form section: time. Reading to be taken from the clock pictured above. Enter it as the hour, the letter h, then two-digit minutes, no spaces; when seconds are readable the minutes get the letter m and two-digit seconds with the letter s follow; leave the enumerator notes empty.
6h00
